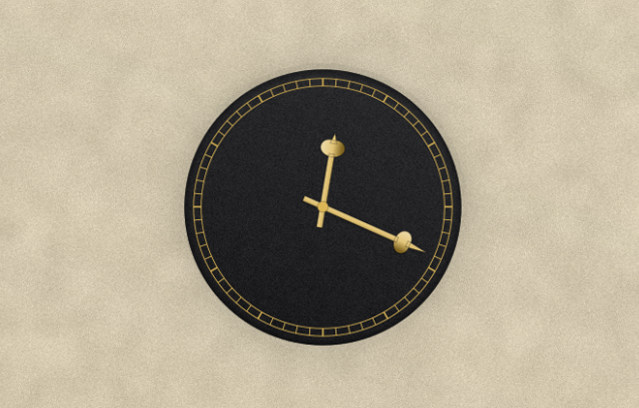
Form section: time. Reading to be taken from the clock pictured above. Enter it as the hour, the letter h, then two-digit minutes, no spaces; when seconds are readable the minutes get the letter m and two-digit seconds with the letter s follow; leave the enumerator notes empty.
12h19
